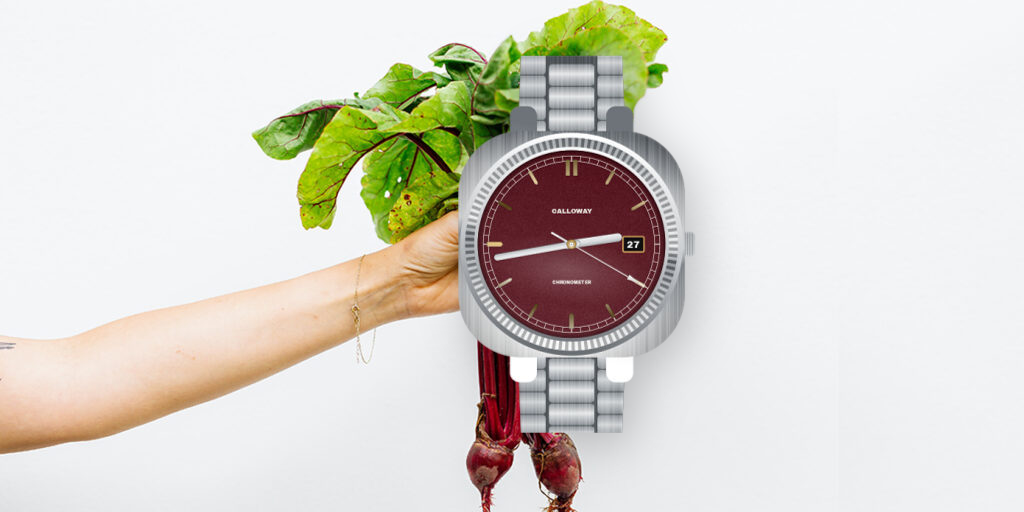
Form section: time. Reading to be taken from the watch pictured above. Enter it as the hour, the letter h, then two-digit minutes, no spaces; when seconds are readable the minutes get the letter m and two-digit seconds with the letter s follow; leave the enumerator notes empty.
2h43m20s
